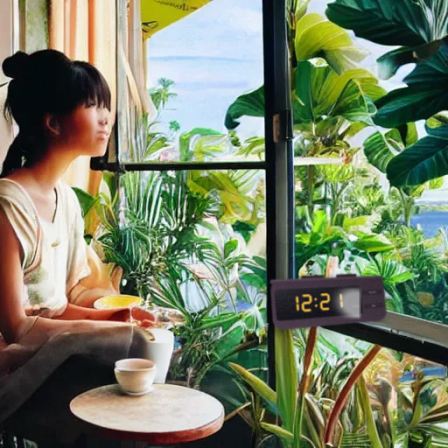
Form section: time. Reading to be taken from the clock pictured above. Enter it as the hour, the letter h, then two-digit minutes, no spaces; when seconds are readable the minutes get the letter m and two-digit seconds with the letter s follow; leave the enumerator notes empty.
12h21
